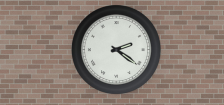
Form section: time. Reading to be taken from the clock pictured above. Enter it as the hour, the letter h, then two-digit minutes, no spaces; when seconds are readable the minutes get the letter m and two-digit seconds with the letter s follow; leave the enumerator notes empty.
2h21
